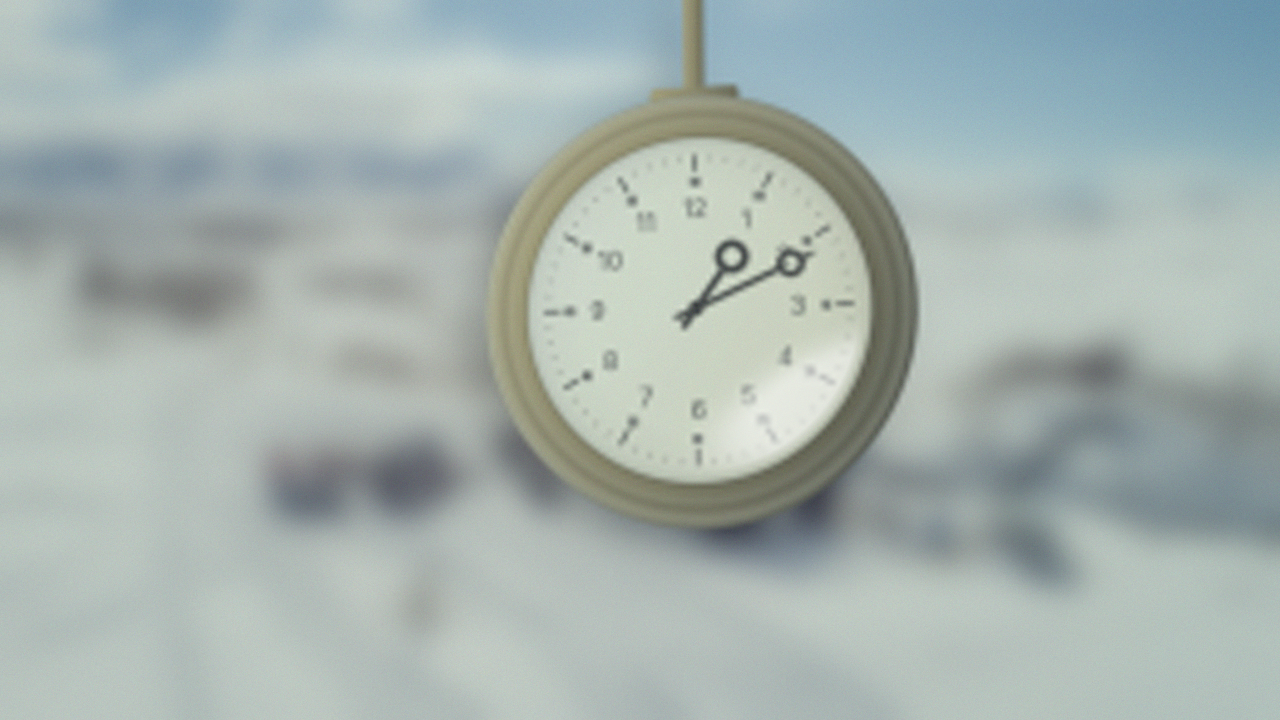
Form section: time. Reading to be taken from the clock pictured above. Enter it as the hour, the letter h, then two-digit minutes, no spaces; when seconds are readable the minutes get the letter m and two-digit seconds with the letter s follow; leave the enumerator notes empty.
1h11
